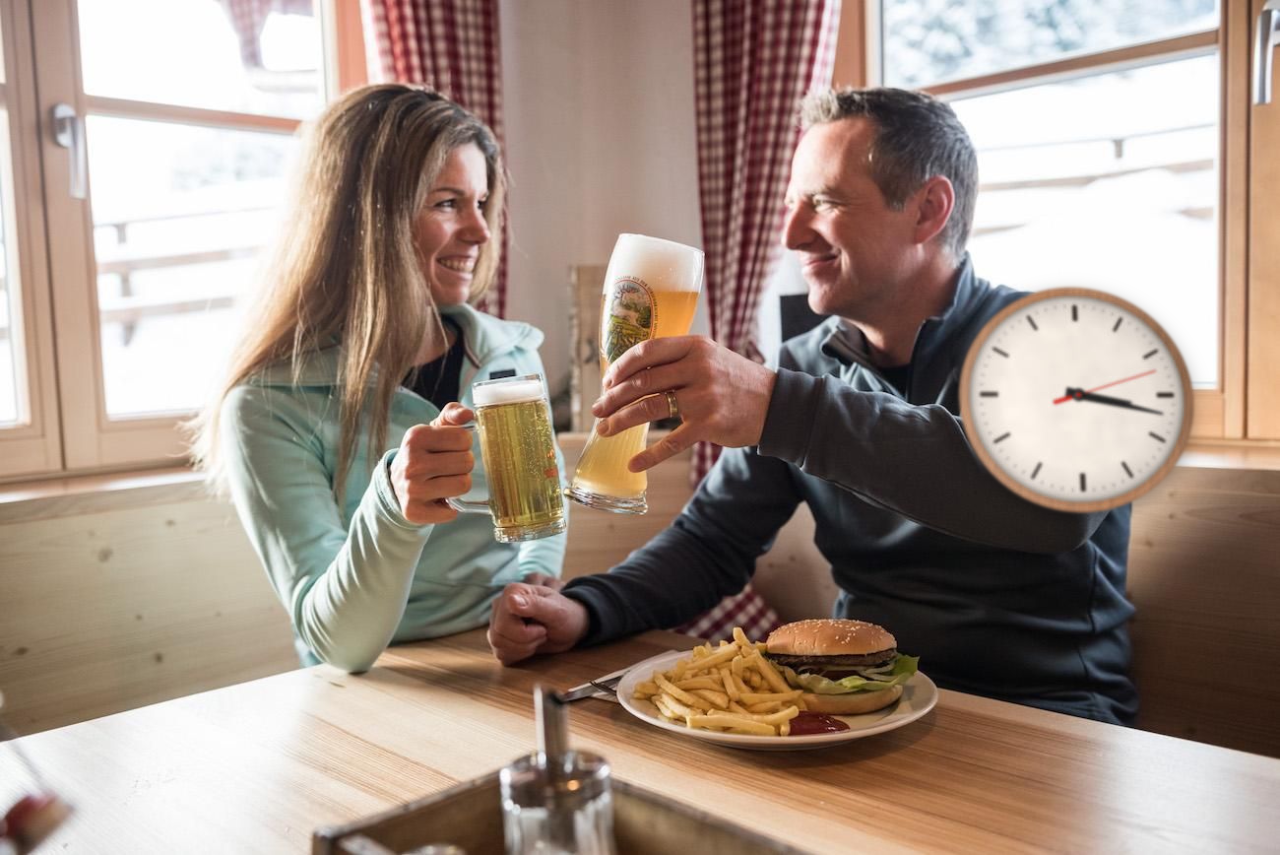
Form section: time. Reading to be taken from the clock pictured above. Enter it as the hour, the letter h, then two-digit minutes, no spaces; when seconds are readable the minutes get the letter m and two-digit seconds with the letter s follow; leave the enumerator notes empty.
3h17m12s
